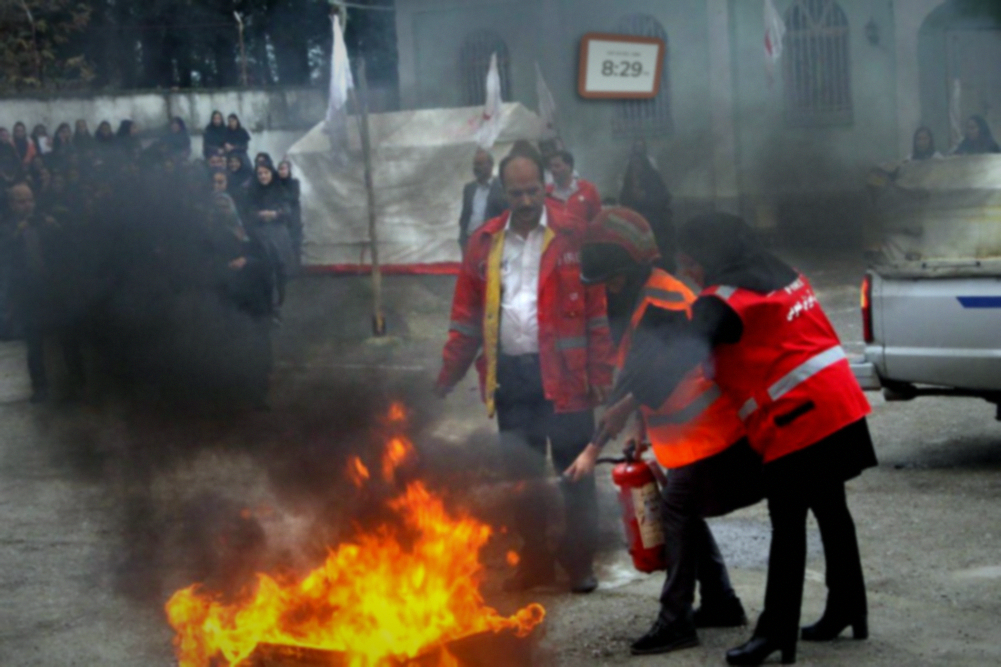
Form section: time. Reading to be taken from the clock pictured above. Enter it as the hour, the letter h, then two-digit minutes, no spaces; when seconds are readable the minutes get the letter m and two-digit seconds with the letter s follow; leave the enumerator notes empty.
8h29
